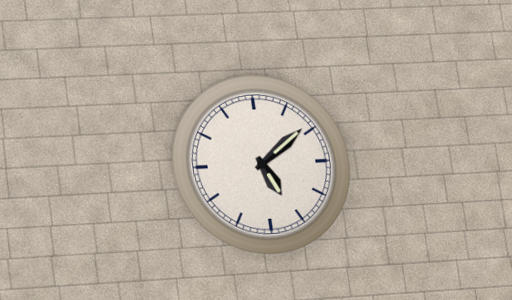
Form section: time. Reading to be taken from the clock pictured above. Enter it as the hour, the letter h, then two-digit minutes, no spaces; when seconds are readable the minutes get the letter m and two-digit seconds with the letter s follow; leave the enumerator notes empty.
5h09
